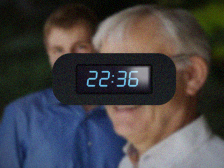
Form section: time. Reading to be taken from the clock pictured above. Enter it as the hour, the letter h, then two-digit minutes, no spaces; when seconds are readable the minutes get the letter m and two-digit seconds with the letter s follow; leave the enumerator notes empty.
22h36
